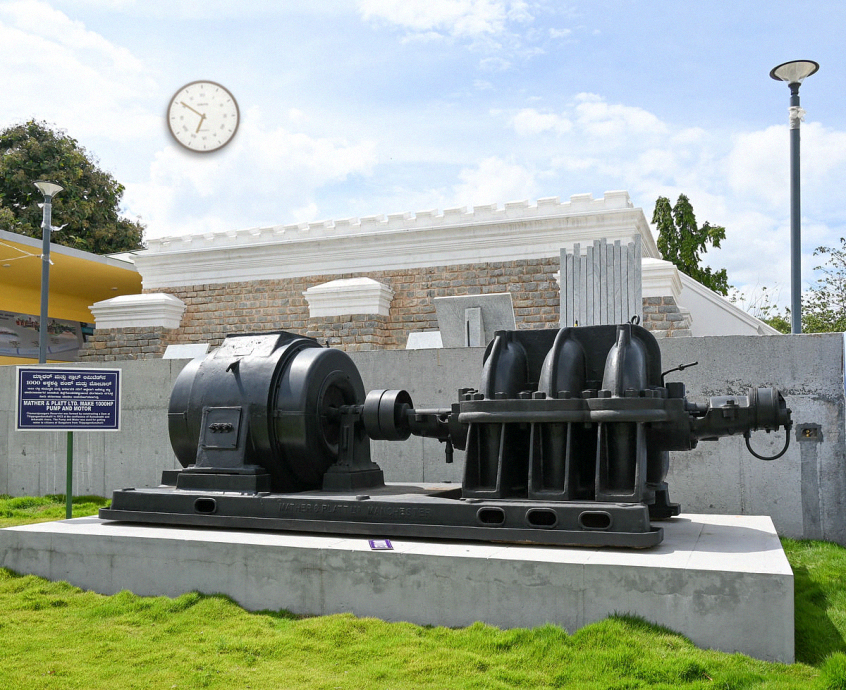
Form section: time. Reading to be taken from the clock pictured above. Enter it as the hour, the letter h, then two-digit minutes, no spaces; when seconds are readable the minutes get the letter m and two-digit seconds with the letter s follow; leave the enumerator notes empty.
6h51
